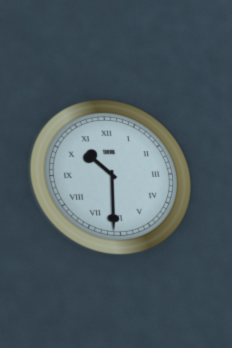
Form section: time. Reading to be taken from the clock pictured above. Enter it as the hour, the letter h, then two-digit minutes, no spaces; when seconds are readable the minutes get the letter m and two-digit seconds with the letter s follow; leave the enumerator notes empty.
10h31
